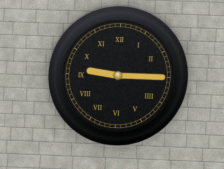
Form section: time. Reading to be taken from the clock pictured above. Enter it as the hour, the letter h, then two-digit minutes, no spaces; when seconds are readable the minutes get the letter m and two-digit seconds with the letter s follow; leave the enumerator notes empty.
9h15
